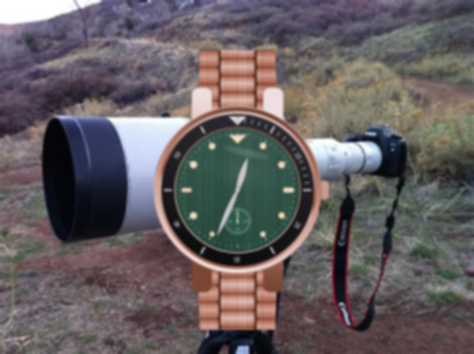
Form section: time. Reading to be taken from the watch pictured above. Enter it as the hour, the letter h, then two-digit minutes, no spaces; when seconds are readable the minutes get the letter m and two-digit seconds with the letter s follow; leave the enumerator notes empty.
12h34
